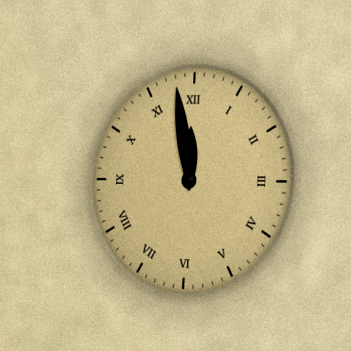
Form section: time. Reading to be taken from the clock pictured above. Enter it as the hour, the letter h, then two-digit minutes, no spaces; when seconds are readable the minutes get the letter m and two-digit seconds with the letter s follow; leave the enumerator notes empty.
11h58
